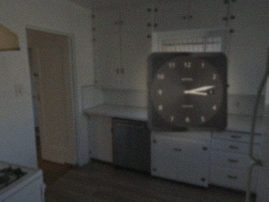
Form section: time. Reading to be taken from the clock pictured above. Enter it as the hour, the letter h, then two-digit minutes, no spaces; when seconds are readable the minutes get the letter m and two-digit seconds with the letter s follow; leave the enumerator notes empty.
3h13
